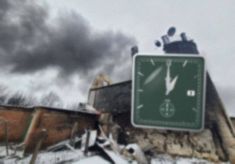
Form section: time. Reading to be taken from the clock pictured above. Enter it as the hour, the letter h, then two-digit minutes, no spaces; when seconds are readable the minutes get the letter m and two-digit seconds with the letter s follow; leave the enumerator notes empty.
1h00
